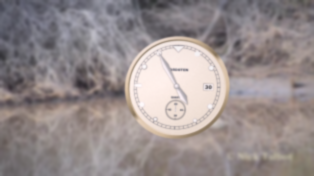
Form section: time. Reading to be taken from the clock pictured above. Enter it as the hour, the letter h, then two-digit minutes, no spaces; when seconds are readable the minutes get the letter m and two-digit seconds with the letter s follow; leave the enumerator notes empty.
4h55
